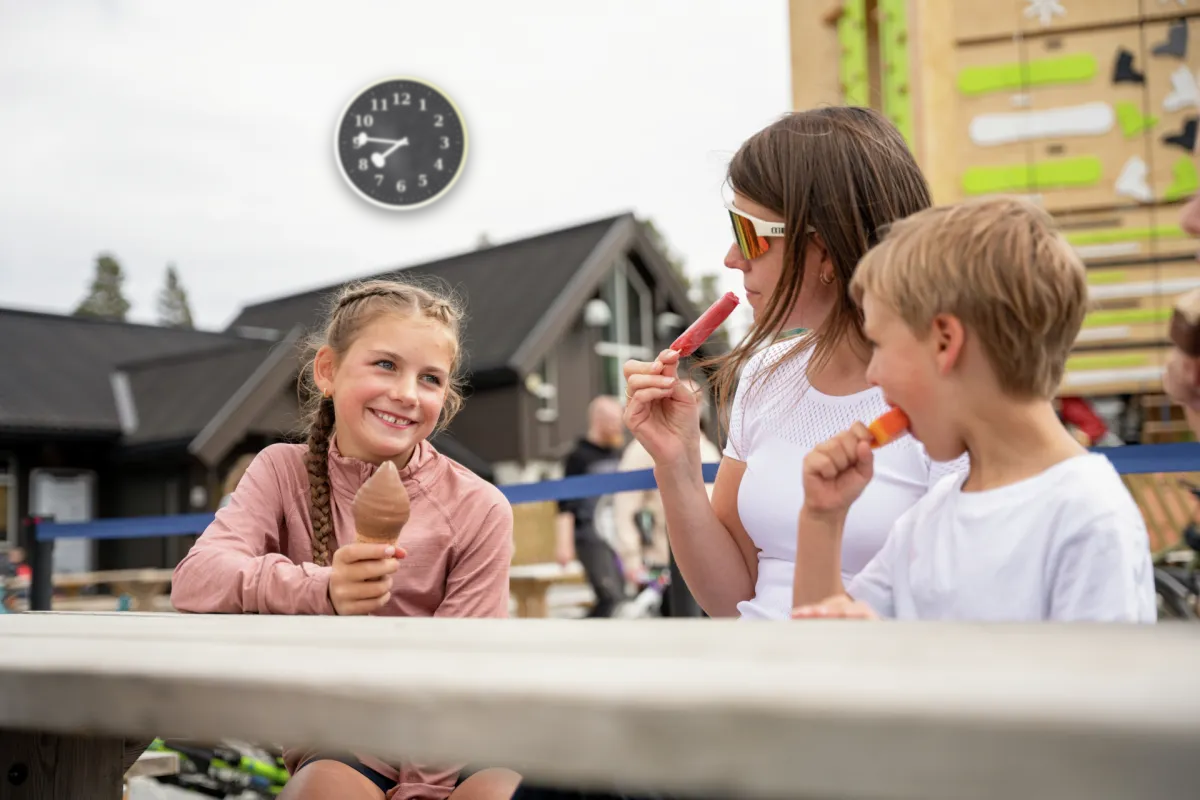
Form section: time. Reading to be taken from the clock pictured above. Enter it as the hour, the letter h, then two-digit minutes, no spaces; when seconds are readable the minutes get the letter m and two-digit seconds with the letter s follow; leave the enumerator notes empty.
7h46
